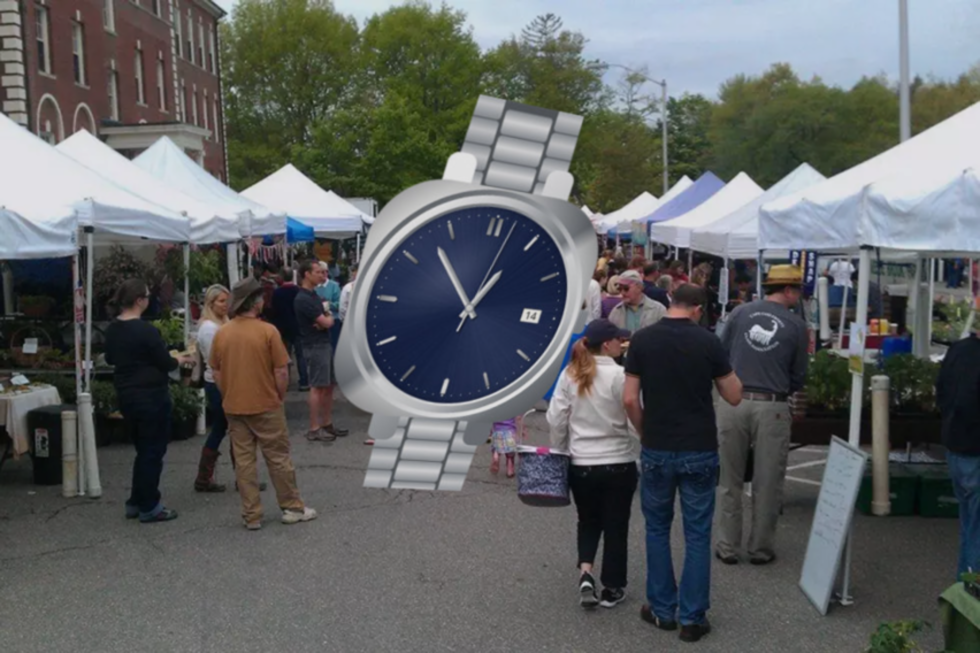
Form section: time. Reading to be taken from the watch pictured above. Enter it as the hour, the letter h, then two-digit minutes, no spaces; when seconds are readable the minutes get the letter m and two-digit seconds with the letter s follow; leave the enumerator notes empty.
12h53m02s
